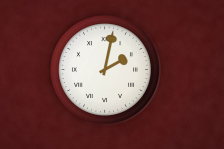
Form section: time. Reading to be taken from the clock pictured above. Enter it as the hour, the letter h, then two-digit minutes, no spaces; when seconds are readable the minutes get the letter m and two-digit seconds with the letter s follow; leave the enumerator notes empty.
2h02
